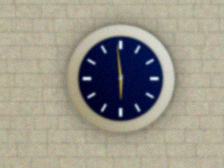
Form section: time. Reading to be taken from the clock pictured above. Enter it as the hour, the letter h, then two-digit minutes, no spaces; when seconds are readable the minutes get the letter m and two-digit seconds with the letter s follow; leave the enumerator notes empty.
5h59
